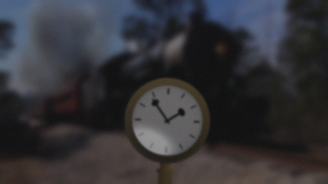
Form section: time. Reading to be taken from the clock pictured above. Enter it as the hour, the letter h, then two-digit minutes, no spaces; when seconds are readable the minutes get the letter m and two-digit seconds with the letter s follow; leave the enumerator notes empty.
1h54
